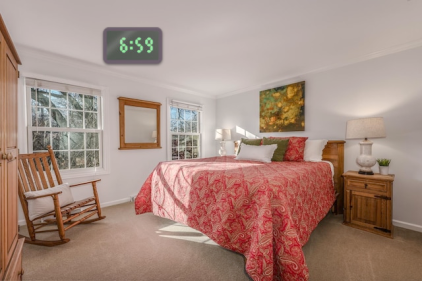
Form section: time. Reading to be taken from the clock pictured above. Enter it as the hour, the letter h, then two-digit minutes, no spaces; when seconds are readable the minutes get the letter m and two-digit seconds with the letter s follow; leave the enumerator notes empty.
6h59
